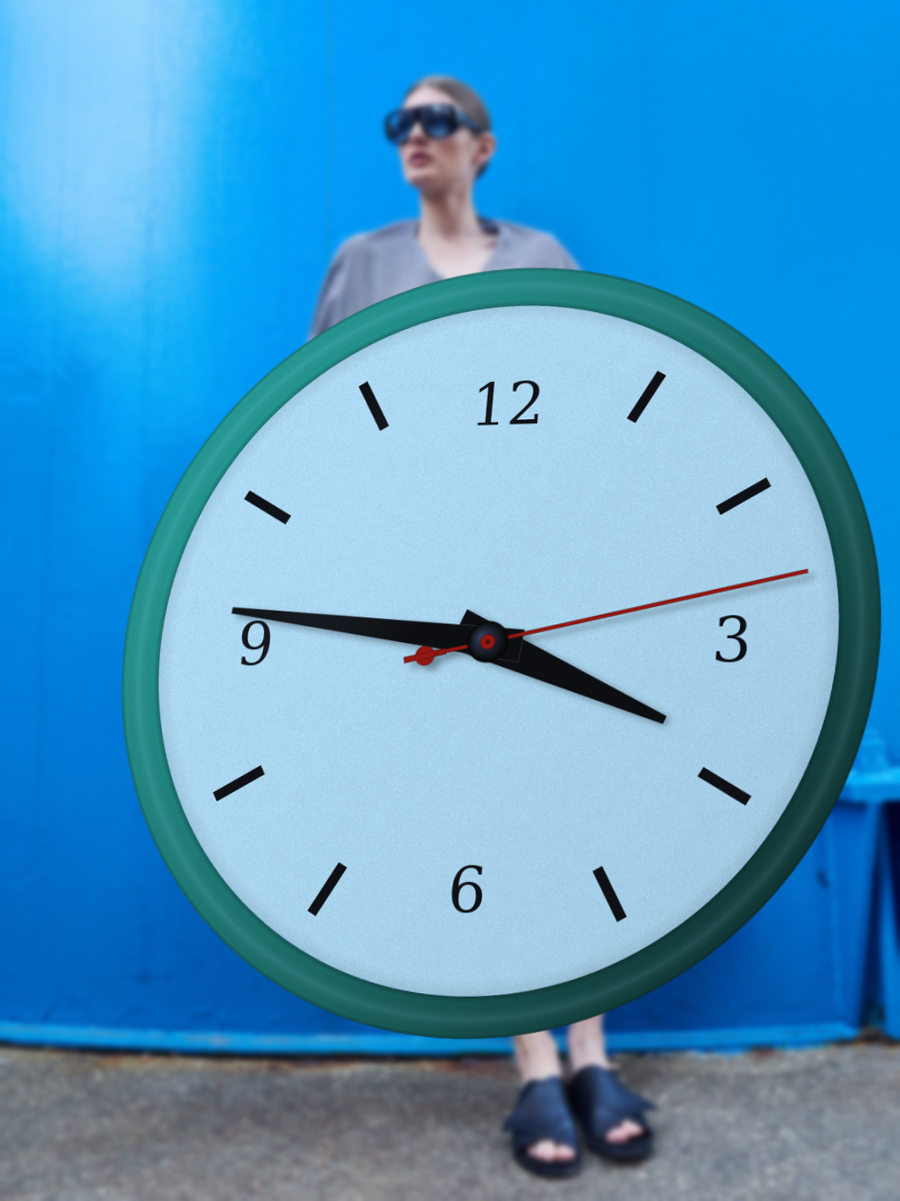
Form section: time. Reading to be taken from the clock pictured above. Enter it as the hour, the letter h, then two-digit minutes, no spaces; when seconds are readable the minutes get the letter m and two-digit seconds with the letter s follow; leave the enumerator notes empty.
3h46m13s
